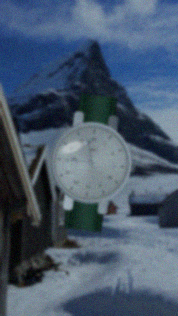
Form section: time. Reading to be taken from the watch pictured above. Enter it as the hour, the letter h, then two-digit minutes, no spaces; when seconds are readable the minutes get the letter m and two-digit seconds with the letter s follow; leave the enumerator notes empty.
8h57
